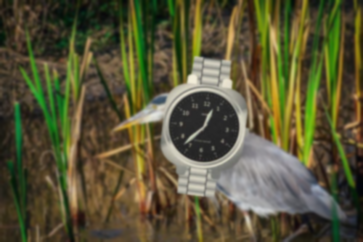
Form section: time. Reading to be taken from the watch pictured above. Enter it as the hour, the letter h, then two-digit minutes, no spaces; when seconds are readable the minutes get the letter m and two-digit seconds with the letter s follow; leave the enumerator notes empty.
12h37
